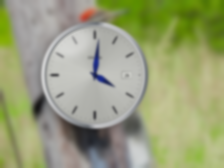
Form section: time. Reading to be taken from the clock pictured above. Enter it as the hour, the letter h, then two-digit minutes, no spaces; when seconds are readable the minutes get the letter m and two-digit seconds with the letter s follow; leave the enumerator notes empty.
4h01
